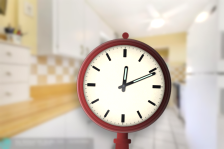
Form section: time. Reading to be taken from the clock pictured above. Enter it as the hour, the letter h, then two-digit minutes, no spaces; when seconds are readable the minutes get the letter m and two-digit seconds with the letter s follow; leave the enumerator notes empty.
12h11
